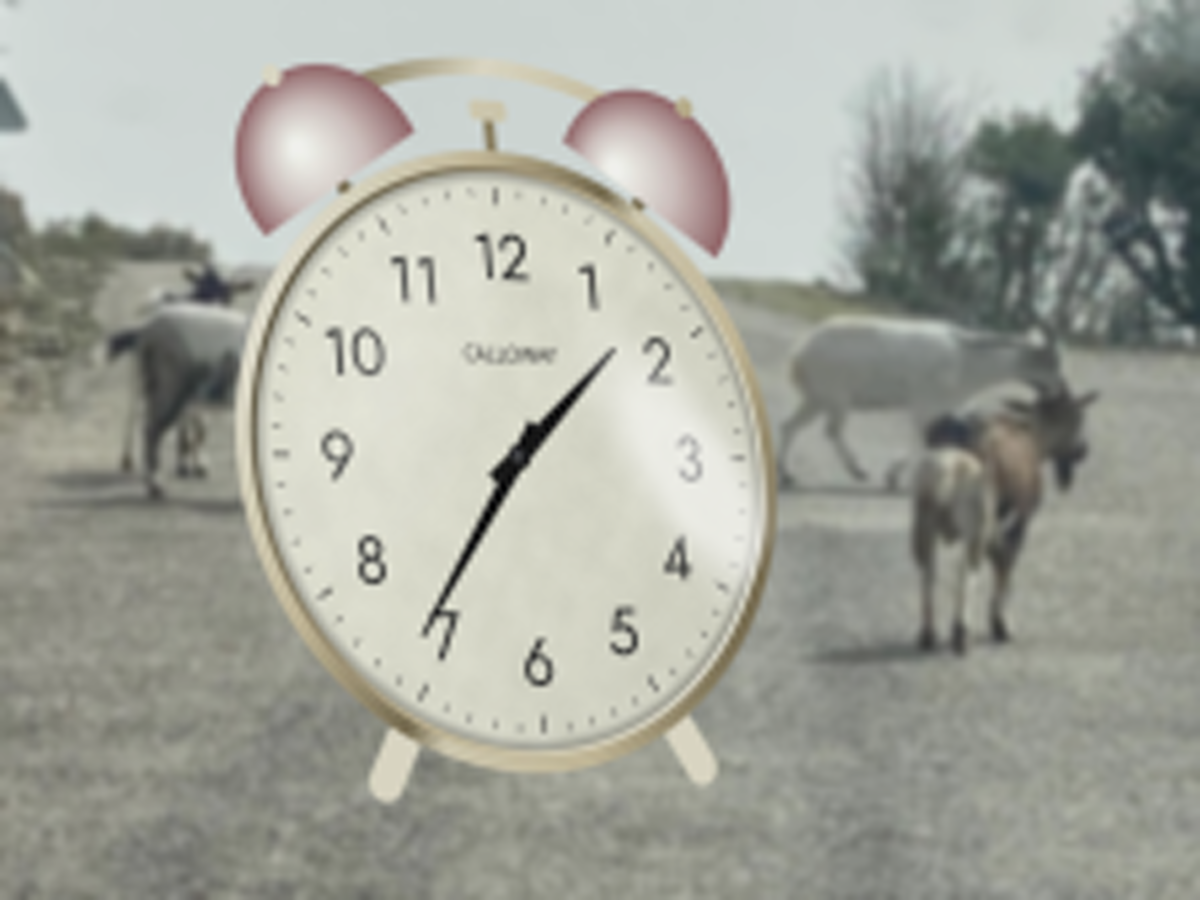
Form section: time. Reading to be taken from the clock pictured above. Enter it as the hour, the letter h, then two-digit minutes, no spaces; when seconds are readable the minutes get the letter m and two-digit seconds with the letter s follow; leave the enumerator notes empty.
1h36
